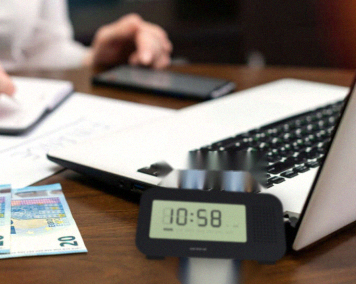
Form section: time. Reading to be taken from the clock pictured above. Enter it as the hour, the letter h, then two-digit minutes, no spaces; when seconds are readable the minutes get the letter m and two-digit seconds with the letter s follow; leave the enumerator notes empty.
10h58
